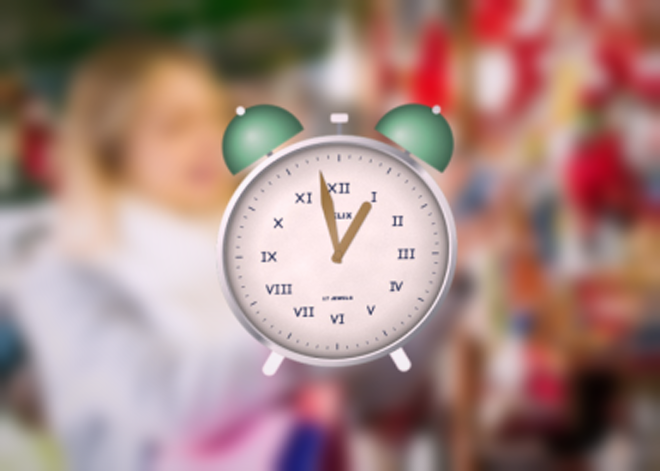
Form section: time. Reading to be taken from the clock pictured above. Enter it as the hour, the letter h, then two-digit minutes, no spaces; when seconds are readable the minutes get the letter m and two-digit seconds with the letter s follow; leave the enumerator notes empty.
12h58
